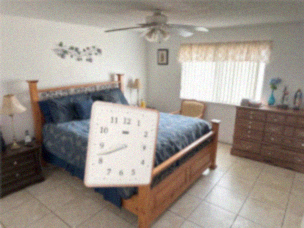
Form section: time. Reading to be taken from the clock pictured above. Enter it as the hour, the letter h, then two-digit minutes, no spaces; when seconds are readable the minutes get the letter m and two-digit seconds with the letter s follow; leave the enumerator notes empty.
8h42
